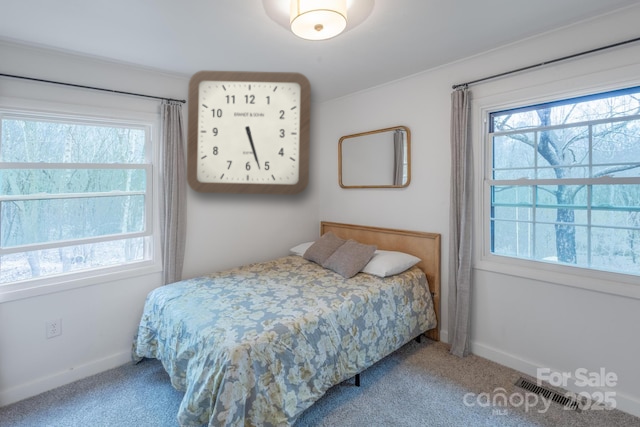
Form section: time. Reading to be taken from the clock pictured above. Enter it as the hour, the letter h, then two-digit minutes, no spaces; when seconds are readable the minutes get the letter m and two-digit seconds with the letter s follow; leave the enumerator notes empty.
5h27
